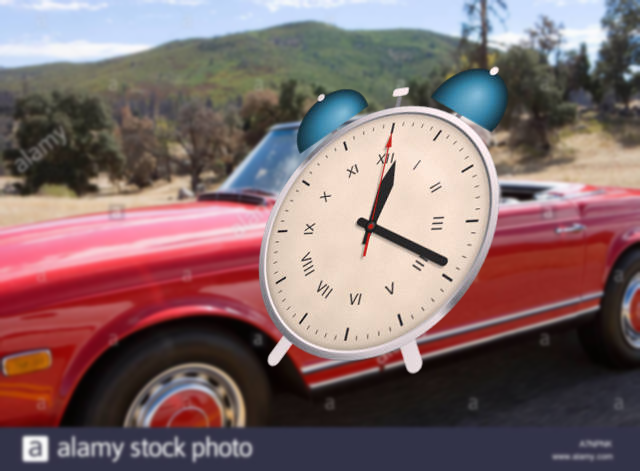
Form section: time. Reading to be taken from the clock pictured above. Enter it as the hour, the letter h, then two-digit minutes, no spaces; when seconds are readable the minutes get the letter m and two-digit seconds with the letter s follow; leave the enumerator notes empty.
12h19m00s
